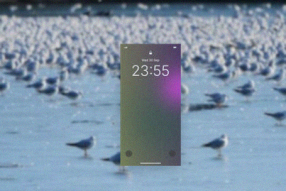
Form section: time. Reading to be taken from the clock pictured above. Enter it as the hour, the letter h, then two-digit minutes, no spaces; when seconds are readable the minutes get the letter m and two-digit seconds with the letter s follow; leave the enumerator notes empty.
23h55
